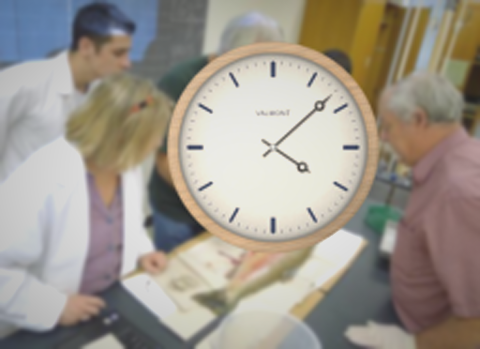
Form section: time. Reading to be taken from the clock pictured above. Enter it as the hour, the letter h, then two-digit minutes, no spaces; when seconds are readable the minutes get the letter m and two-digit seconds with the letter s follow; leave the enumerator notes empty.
4h08
